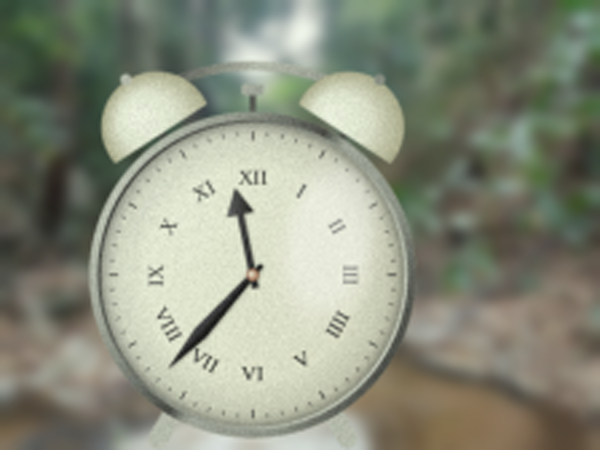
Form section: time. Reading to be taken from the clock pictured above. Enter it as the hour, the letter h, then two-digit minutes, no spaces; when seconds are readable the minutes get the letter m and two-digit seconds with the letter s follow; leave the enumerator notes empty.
11h37
